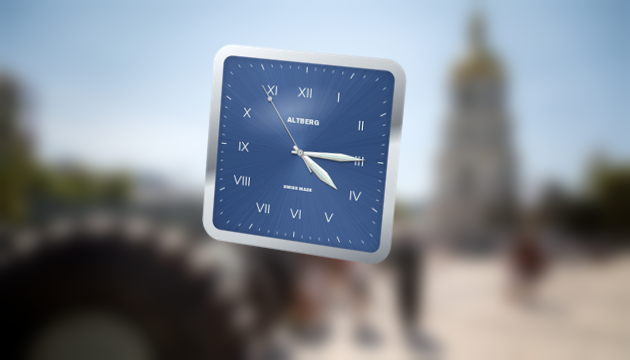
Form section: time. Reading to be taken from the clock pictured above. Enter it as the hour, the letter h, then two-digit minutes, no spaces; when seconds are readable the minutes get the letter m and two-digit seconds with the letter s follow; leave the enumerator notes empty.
4h14m54s
